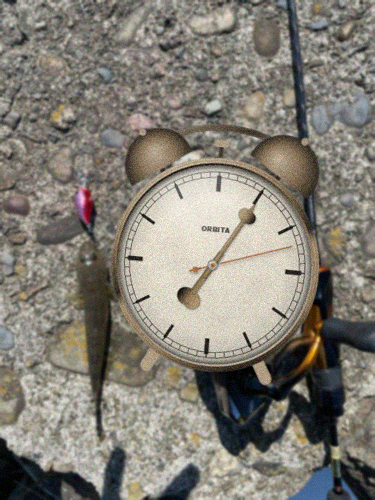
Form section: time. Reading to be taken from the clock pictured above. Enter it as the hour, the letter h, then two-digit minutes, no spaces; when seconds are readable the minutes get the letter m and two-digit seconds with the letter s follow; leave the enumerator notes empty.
7h05m12s
